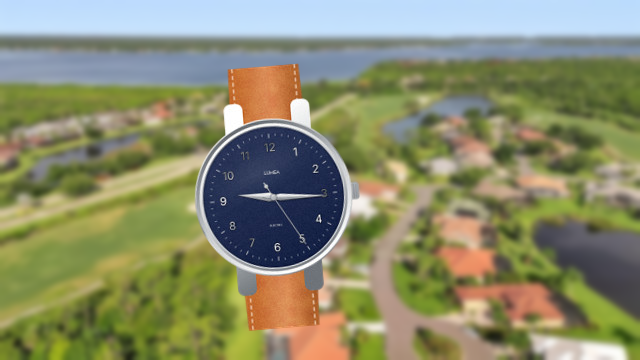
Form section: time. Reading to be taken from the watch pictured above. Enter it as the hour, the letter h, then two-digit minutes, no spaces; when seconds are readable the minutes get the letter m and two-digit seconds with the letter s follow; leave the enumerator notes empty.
9h15m25s
